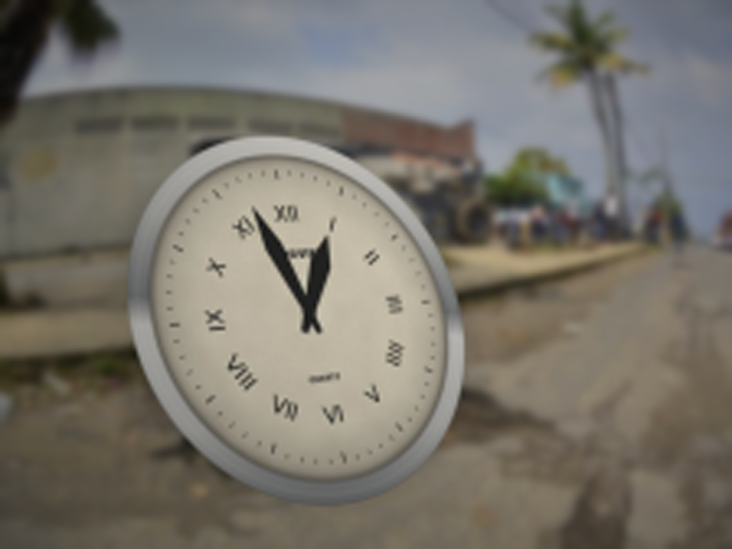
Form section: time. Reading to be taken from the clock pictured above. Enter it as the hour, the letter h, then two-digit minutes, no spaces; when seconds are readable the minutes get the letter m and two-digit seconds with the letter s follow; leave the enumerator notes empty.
12h57
